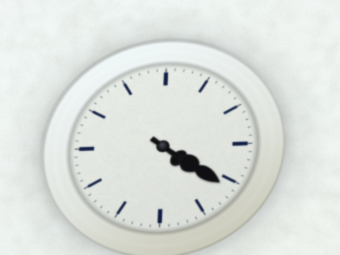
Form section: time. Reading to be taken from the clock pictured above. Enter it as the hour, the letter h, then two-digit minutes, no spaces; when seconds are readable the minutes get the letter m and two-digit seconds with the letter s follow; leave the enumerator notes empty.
4h21
